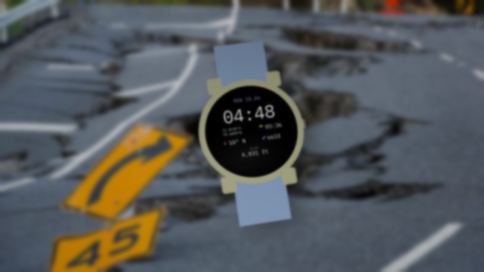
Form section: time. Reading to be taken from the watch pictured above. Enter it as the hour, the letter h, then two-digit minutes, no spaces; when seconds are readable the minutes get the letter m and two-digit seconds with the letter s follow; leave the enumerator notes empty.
4h48
